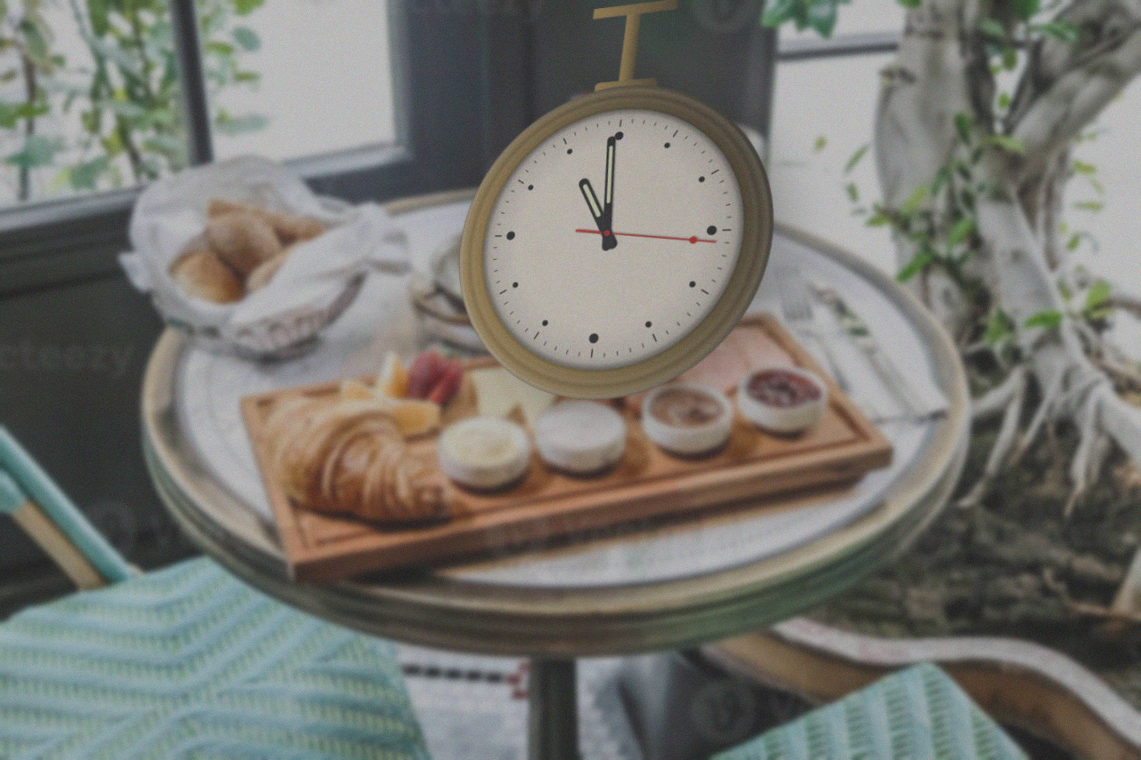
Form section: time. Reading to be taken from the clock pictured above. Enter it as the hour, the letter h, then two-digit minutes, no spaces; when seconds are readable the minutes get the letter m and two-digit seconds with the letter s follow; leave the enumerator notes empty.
10h59m16s
